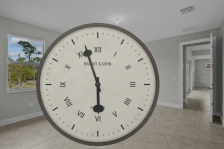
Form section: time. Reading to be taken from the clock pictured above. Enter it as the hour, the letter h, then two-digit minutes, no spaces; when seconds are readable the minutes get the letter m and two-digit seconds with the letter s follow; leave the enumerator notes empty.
5h57
